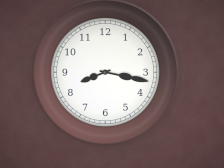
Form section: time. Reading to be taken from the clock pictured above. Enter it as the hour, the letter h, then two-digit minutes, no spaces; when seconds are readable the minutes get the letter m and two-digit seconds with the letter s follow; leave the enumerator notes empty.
8h17
